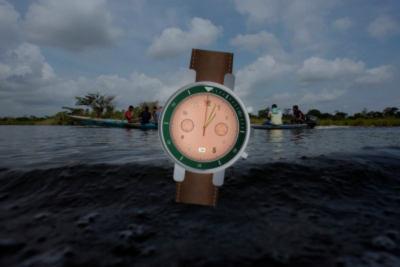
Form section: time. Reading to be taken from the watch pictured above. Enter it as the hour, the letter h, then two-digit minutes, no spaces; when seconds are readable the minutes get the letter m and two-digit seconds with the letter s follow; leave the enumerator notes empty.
1h03
